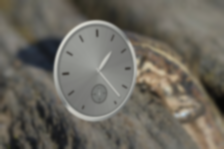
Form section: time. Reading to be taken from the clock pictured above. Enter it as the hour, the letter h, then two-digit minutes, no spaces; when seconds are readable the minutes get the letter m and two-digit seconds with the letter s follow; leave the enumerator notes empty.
1h23
